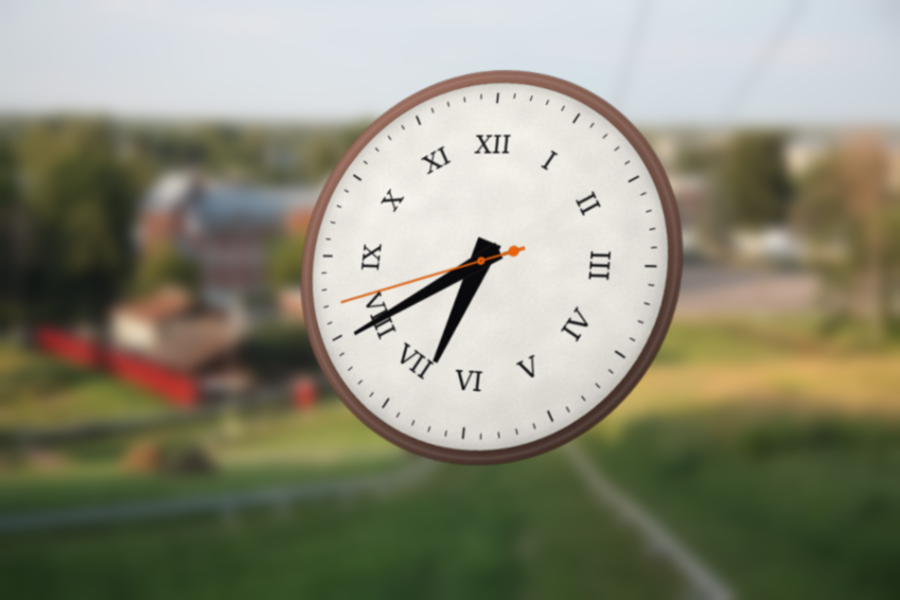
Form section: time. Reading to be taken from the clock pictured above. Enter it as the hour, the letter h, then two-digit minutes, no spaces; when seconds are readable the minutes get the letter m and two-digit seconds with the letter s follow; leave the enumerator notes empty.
6h39m42s
